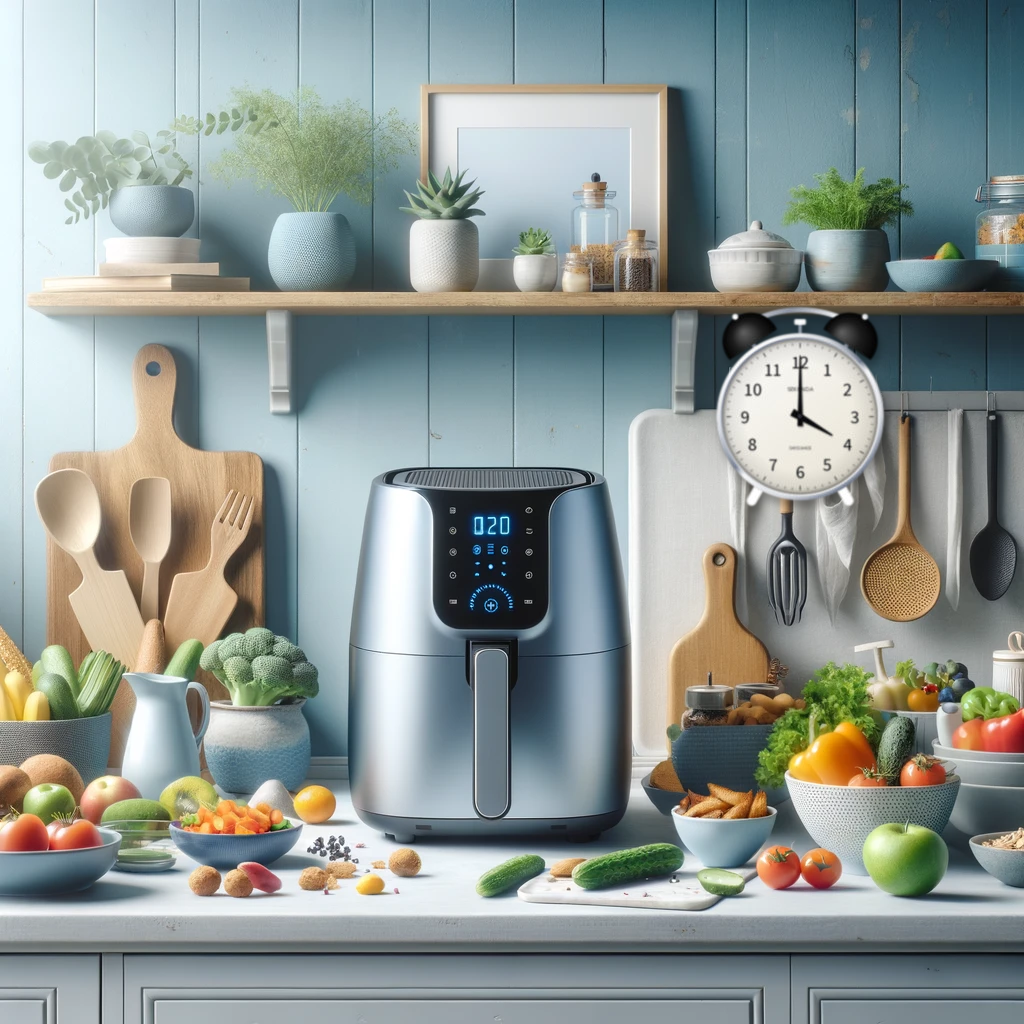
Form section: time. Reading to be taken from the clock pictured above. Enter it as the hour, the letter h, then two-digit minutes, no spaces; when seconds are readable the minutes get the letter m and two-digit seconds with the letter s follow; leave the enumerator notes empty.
4h00
